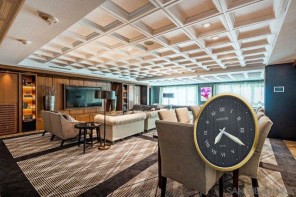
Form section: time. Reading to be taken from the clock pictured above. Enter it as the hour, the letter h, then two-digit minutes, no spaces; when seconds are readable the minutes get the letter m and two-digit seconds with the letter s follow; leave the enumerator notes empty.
7h20
